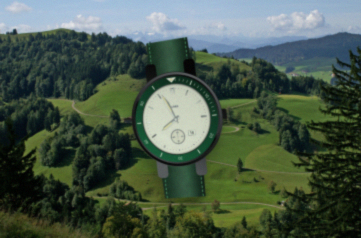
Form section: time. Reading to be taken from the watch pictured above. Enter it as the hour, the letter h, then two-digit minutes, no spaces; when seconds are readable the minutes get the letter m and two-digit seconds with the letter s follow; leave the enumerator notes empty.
7h56
